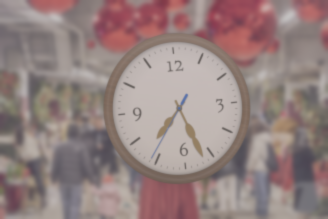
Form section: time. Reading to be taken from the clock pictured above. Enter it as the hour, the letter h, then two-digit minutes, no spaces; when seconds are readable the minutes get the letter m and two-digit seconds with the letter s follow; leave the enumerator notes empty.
7h26m36s
